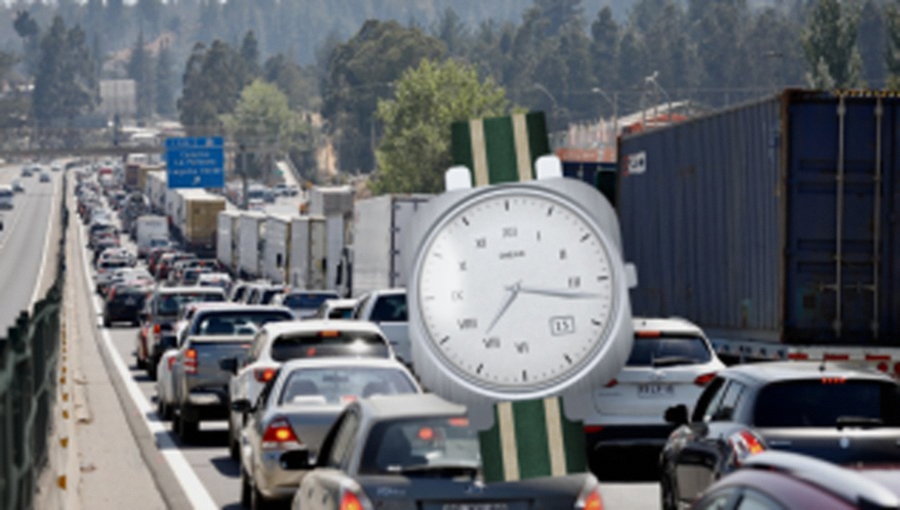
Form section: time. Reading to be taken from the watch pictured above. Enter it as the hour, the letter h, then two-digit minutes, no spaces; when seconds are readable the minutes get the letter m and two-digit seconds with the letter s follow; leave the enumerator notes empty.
7h17
